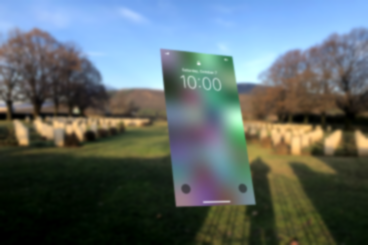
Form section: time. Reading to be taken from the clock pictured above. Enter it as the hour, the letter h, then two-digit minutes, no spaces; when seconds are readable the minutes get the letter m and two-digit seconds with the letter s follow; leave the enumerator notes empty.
10h00
